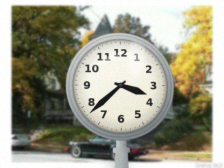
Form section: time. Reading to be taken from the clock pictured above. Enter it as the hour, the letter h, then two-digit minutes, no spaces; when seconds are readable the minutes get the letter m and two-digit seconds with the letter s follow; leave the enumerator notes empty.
3h38
